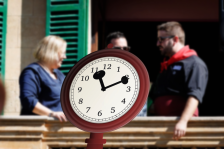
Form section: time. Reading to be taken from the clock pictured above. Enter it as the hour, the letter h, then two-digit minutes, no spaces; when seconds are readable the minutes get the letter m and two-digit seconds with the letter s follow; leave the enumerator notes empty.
11h11
